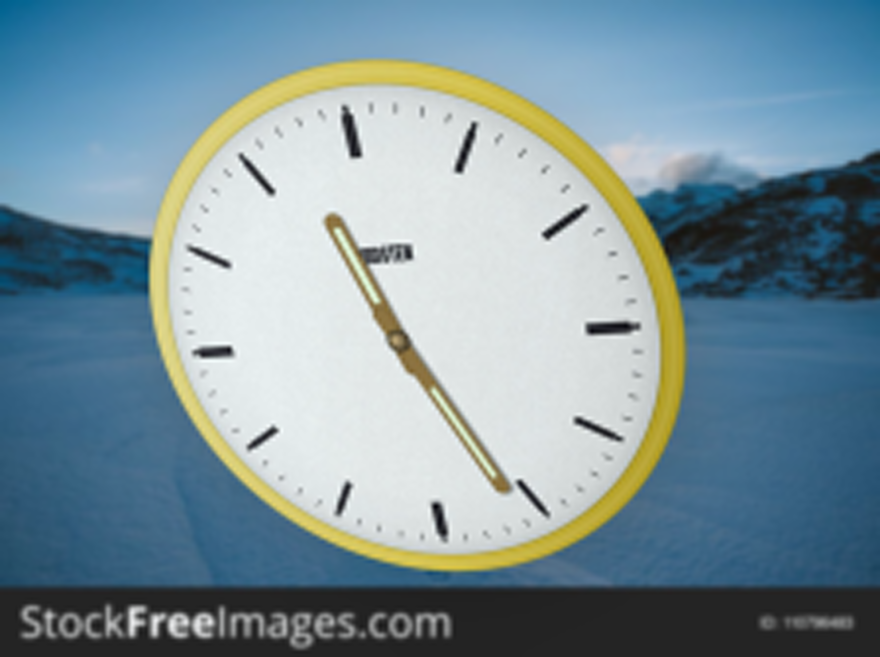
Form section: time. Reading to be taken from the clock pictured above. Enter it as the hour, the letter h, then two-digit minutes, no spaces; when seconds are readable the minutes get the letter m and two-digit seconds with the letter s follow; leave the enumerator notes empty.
11h26
